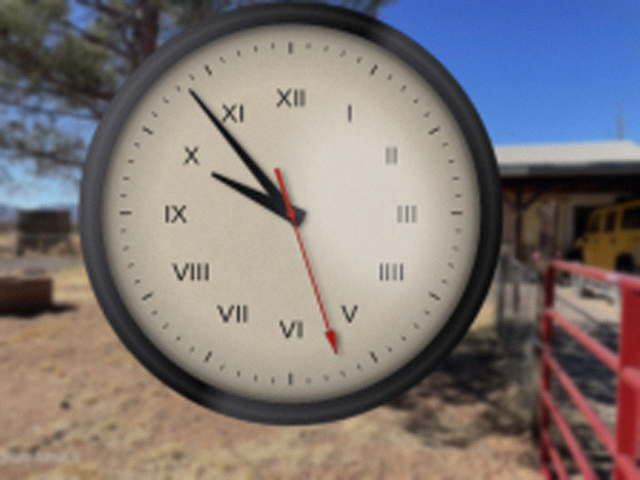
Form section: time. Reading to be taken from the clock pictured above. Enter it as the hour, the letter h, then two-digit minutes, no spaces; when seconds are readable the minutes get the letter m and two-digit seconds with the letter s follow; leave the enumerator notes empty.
9h53m27s
